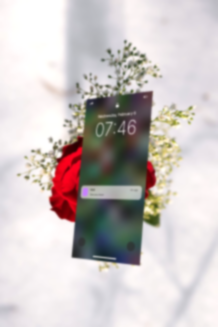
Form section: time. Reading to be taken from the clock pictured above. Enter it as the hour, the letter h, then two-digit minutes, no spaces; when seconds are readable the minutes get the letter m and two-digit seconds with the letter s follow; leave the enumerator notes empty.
7h46
